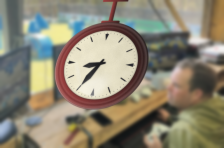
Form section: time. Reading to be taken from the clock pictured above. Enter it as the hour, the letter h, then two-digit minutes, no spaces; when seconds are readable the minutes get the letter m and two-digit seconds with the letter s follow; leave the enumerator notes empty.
8h35
